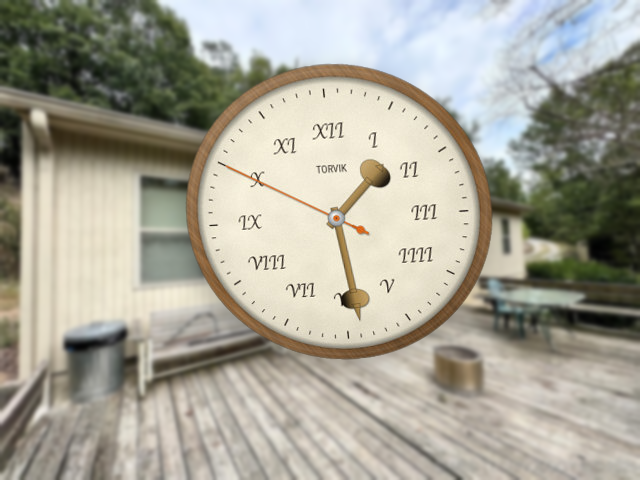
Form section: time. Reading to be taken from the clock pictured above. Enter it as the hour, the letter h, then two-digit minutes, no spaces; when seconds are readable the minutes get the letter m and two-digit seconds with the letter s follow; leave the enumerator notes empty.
1h28m50s
